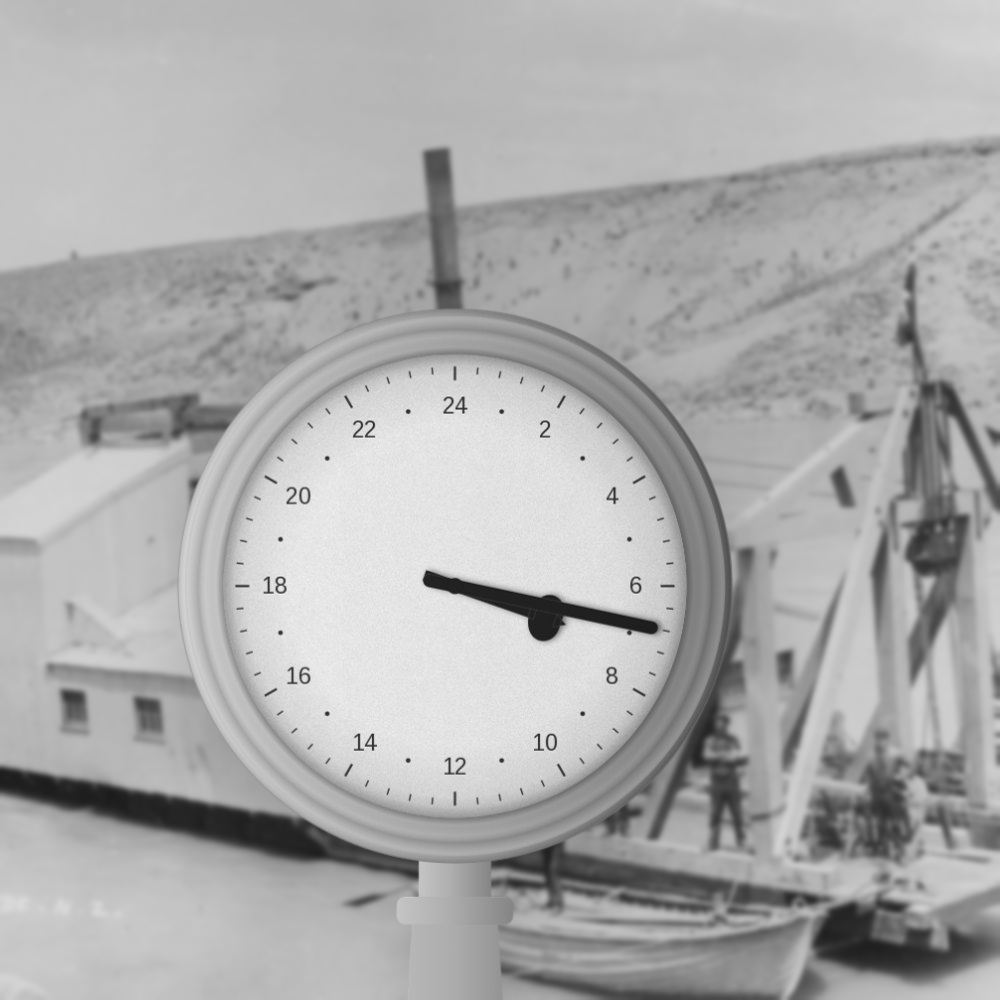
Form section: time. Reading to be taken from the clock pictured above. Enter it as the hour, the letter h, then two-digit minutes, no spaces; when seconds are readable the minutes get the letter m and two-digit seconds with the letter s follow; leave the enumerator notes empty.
7h17
